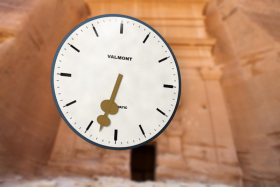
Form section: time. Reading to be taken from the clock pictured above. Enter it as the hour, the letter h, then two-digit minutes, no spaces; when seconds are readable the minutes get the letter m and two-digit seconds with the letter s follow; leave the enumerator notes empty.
6h33
